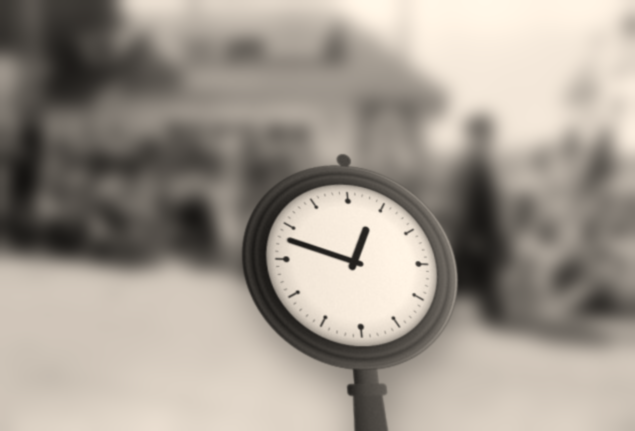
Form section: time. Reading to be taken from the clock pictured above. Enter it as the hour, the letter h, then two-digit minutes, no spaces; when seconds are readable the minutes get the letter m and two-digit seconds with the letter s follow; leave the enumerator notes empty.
12h48
